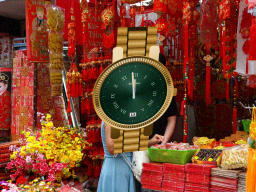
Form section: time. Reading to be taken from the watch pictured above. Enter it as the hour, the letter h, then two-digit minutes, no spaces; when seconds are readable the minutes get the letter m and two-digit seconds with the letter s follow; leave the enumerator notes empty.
11h59
